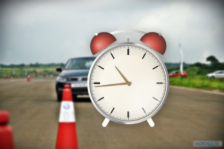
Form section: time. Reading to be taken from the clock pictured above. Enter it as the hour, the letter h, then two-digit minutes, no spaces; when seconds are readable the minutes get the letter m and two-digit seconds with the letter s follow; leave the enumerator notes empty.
10h44
